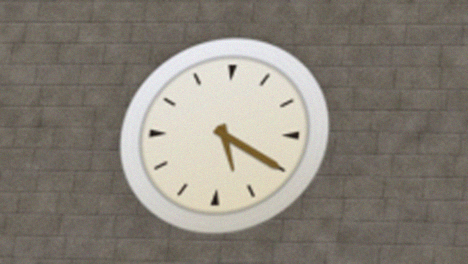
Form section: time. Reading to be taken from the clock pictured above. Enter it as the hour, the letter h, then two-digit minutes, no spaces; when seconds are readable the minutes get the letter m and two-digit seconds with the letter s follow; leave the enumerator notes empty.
5h20
